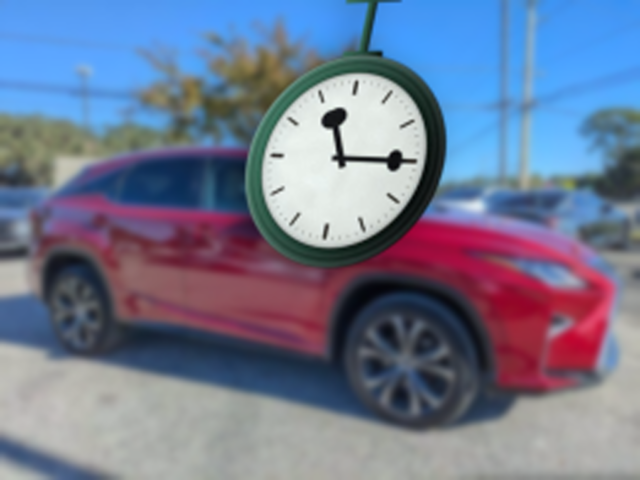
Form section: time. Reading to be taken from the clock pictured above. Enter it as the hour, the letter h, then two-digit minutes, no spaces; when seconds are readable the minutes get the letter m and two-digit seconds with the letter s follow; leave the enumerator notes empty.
11h15
